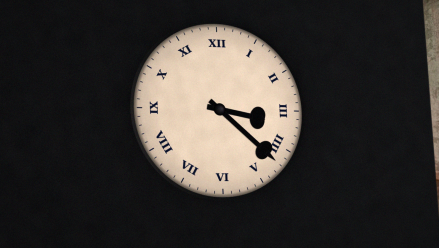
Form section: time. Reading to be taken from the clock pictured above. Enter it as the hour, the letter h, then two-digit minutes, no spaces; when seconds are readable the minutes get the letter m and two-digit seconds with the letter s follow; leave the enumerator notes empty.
3h22
